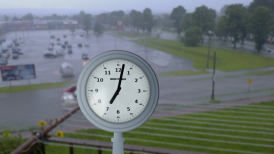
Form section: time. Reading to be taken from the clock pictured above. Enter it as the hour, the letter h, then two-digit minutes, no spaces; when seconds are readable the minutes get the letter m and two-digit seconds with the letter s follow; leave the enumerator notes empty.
7h02
